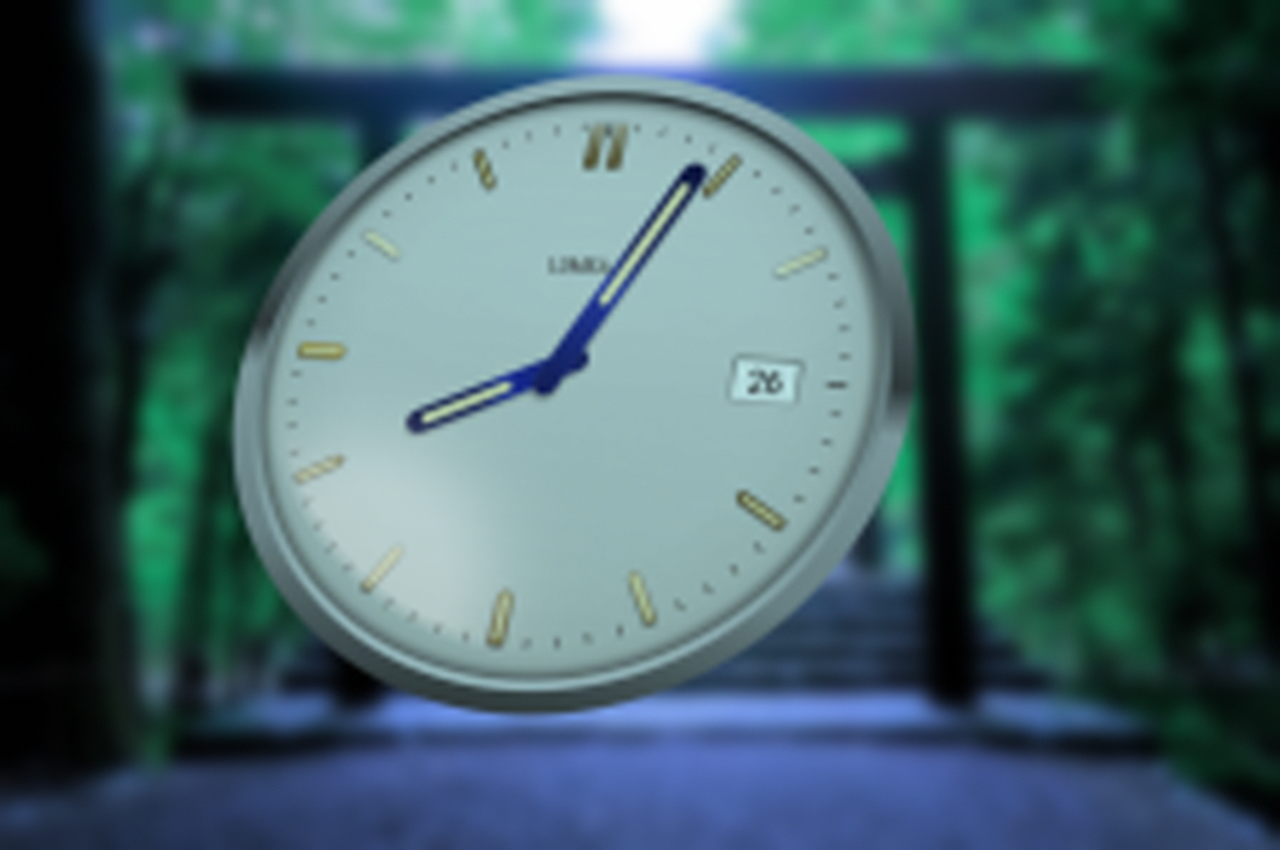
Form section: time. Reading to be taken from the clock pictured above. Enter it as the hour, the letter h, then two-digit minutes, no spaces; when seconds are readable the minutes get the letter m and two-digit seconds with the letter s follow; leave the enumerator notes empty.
8h04
